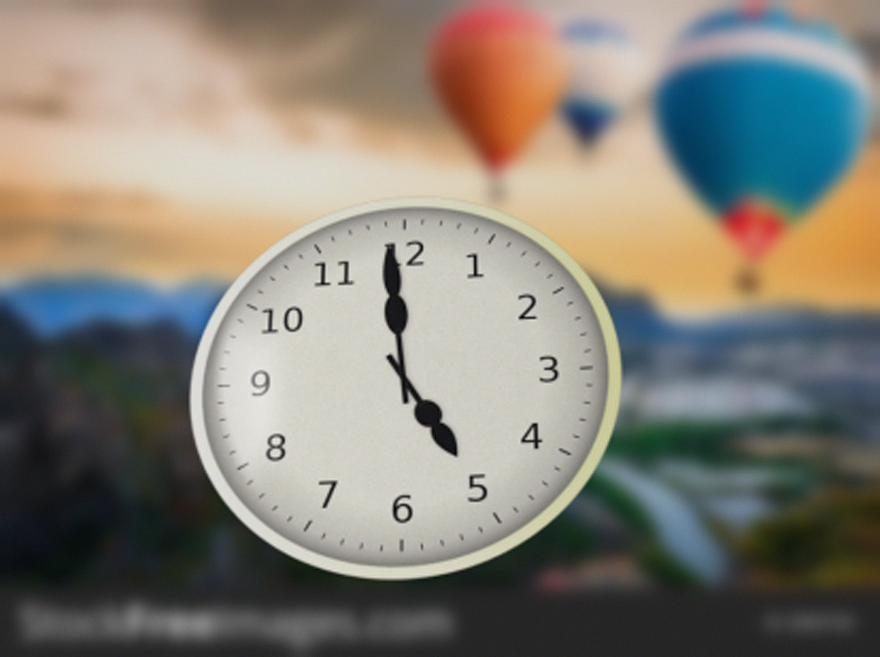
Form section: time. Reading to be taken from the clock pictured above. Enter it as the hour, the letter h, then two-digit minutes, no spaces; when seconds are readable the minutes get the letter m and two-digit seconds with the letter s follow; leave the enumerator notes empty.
4h59
